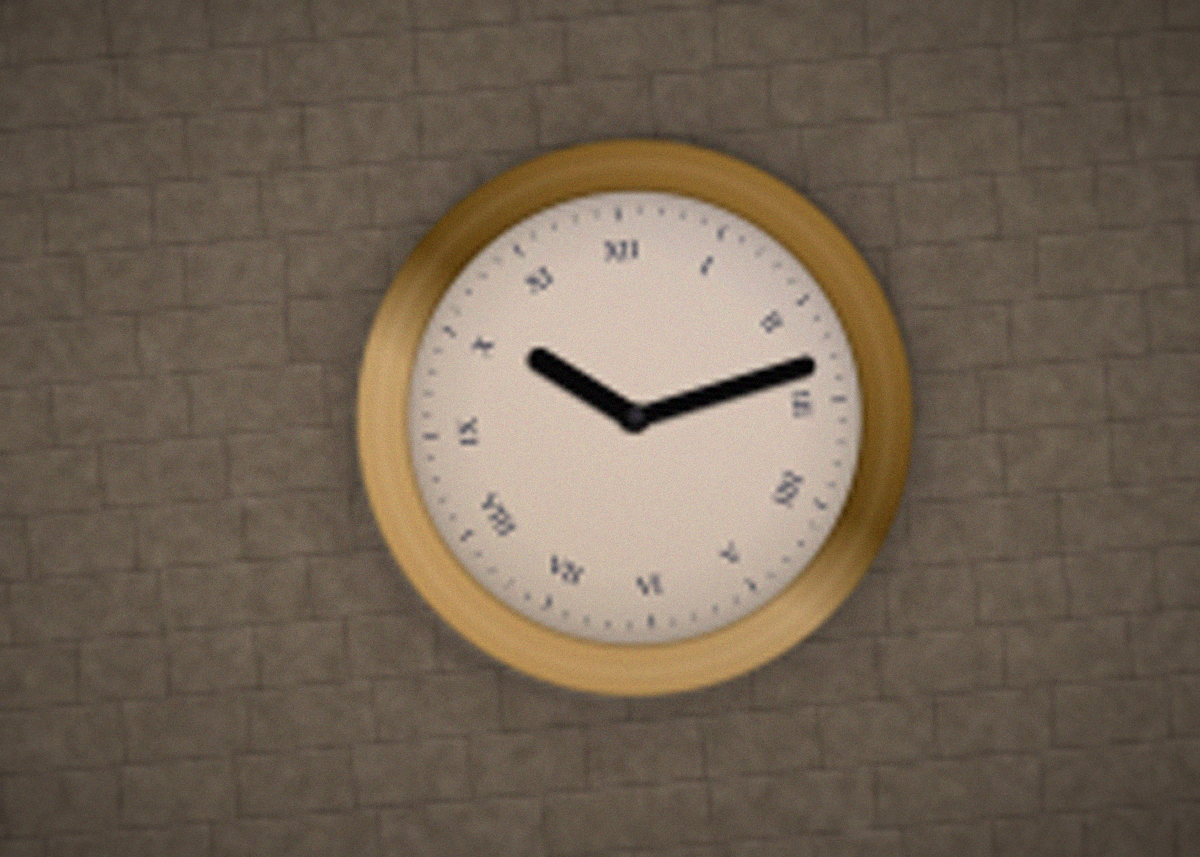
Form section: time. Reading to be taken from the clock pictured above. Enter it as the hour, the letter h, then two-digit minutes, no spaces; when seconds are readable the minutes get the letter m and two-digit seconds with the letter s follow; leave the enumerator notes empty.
10h13
